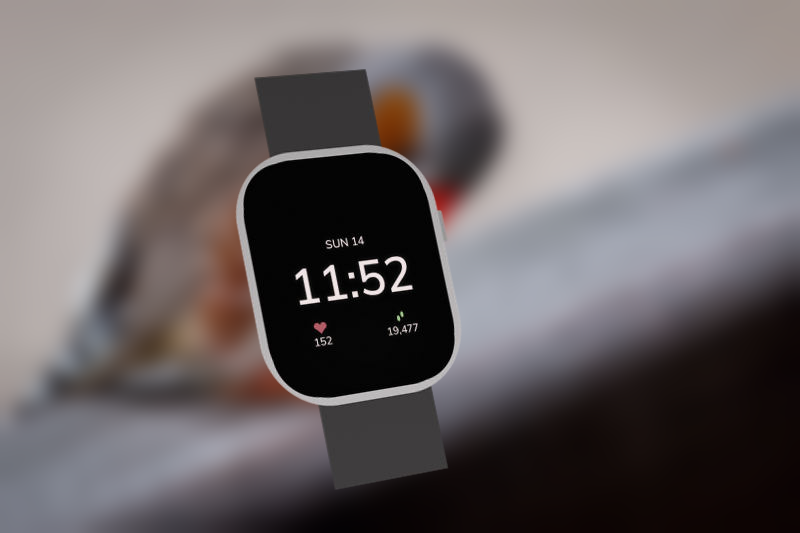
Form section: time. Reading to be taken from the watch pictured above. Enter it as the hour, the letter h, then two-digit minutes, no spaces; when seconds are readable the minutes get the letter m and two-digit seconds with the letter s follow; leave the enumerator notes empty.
11h52
